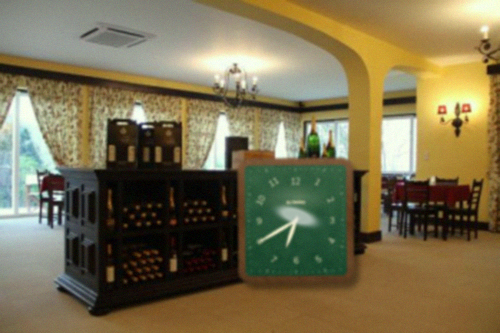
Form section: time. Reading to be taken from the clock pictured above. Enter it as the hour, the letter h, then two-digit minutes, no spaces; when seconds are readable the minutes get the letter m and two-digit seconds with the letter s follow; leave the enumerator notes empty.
6h40
